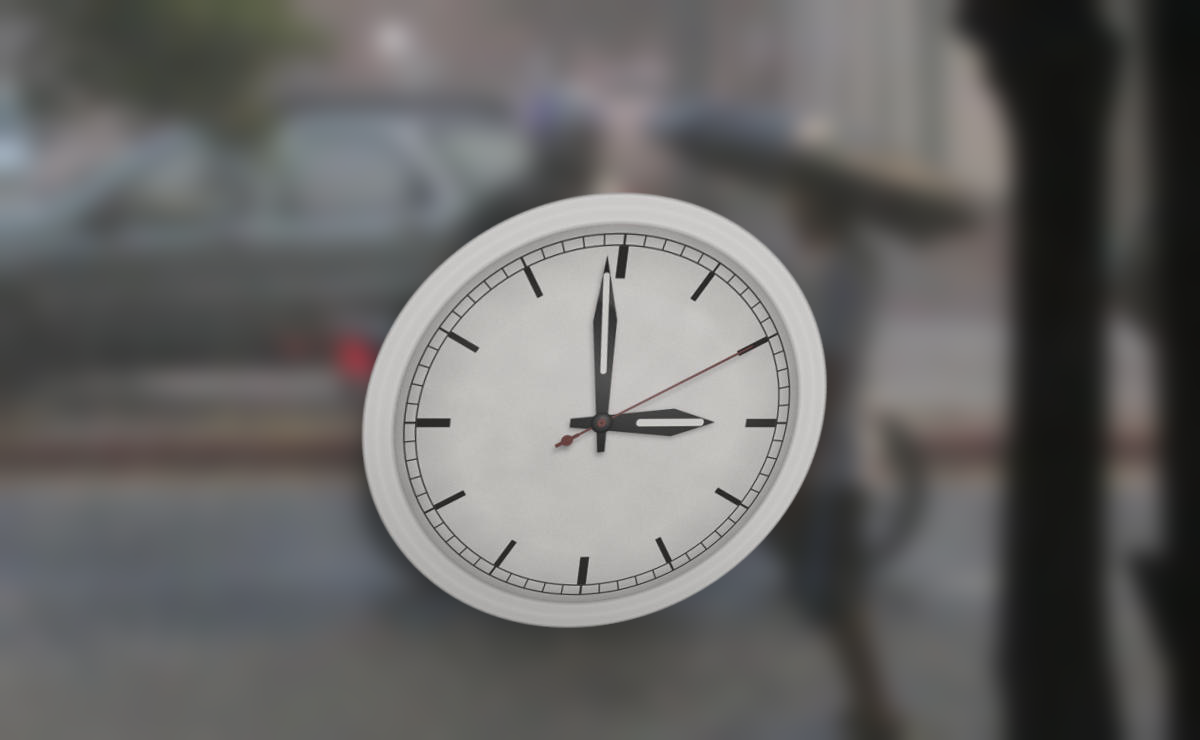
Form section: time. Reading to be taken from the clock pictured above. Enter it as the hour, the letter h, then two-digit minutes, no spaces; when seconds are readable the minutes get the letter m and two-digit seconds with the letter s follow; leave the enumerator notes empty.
2h59m10s
